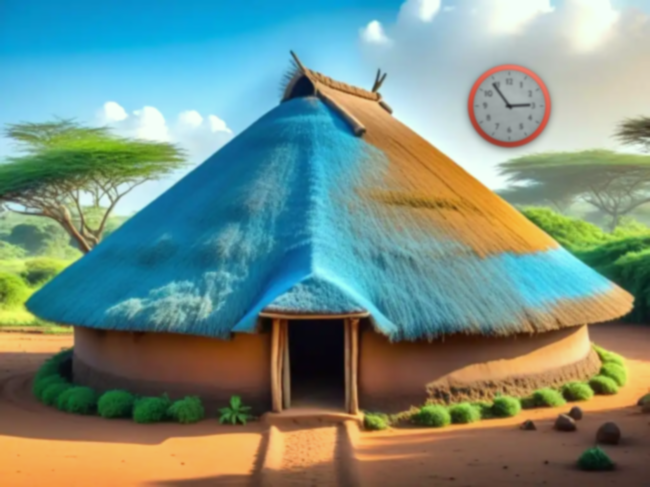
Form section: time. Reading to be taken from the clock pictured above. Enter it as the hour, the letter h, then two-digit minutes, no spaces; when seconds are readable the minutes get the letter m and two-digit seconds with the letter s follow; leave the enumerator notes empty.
2h54
